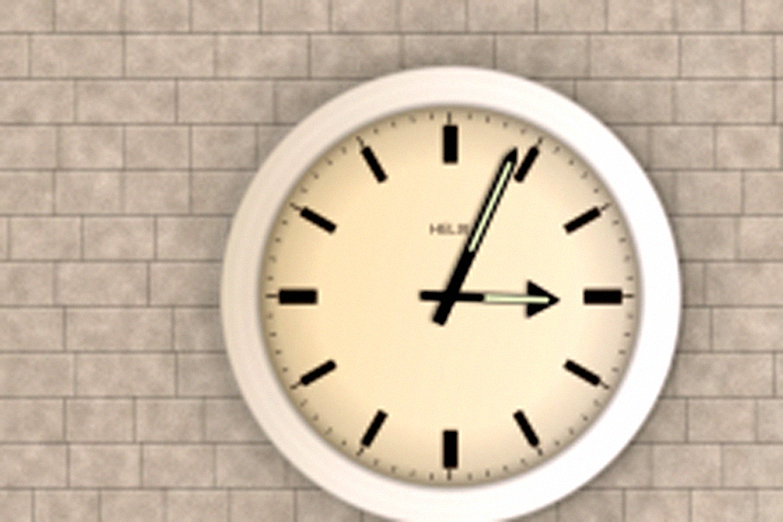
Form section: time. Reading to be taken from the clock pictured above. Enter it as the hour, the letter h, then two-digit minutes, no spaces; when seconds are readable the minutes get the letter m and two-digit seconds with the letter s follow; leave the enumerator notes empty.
3h04
